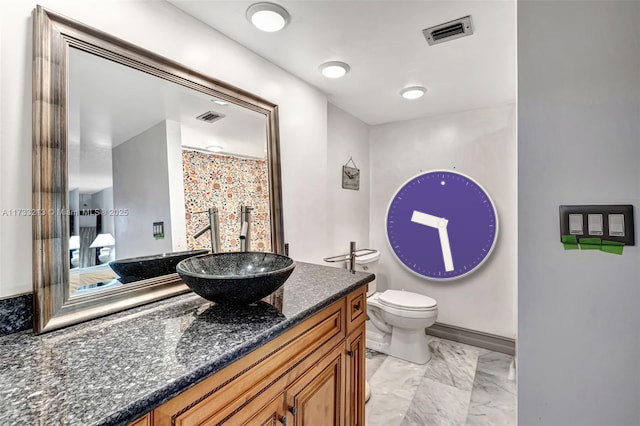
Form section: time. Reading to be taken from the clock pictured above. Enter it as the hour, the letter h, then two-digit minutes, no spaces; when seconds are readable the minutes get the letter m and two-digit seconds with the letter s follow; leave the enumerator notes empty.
9h28
